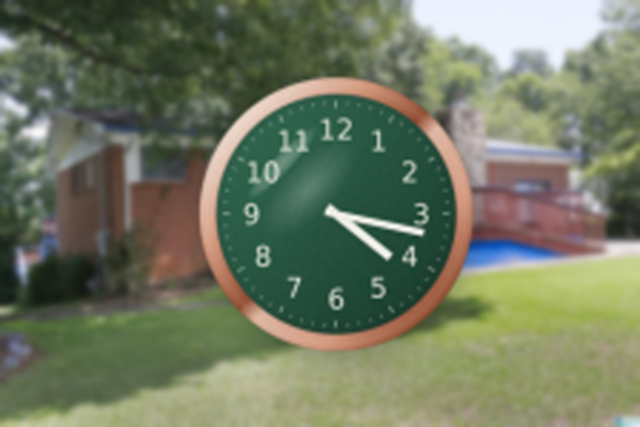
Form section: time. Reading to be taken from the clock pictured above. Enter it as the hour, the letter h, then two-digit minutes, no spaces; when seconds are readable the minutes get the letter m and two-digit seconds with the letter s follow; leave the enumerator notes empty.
4h17
